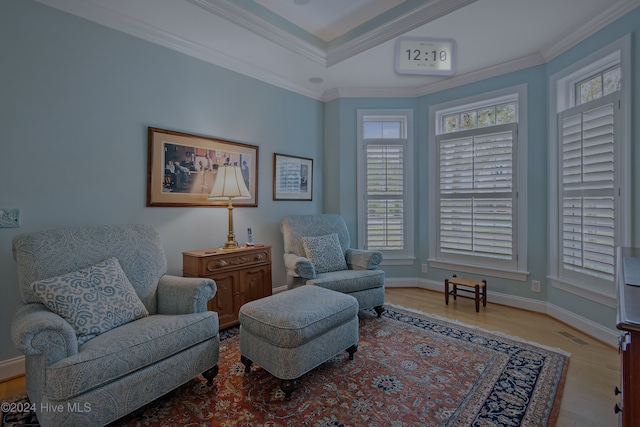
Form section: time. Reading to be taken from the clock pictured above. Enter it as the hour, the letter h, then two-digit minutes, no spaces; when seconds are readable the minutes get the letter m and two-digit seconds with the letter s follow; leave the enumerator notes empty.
12h10
